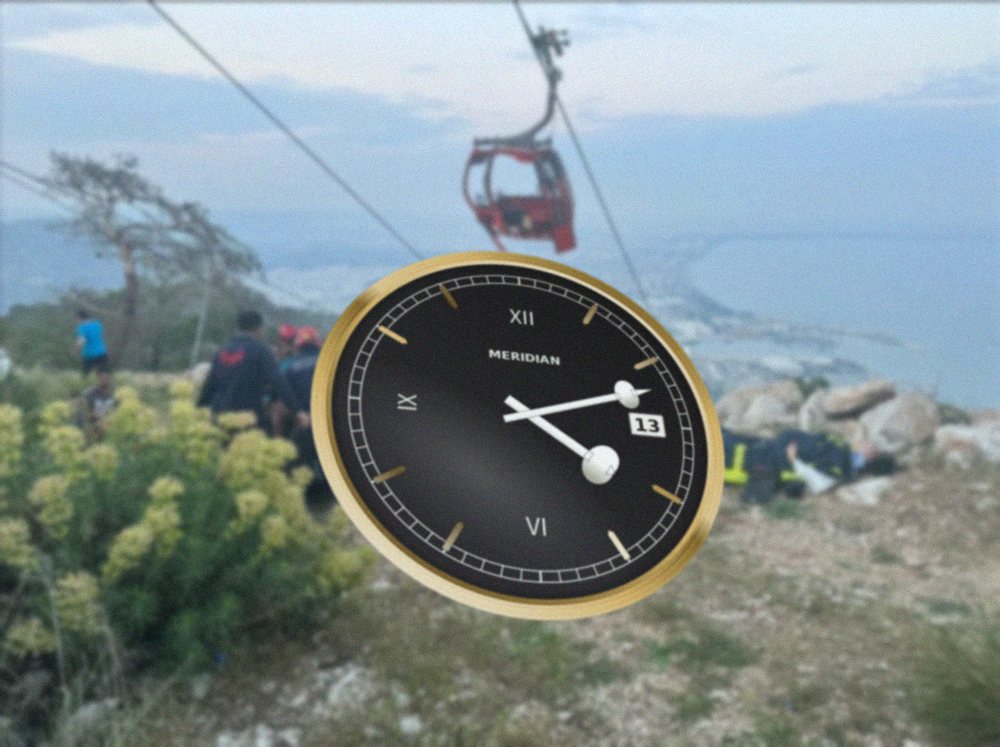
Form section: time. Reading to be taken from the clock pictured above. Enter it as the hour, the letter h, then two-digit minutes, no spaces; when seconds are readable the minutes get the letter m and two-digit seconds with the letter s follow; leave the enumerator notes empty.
4h12
